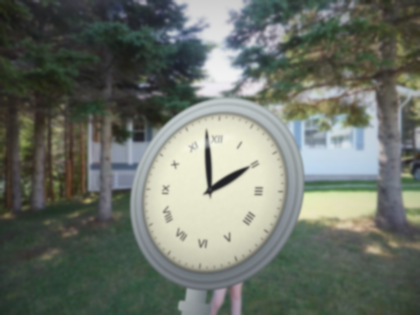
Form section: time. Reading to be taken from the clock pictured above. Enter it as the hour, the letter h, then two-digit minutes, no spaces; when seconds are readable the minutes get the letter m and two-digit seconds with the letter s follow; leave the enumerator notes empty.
1h58
